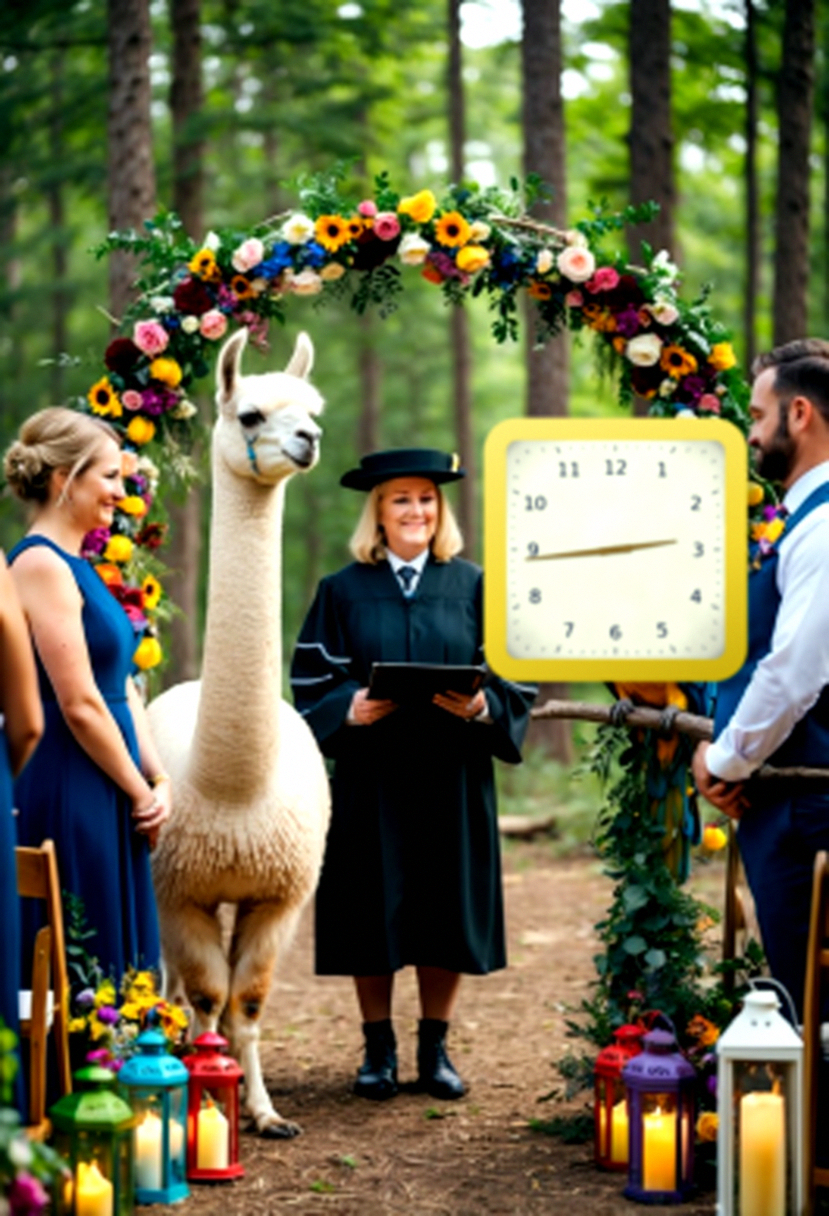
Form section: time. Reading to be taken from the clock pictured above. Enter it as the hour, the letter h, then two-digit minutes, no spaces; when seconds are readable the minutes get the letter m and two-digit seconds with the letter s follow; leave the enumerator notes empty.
2h44
